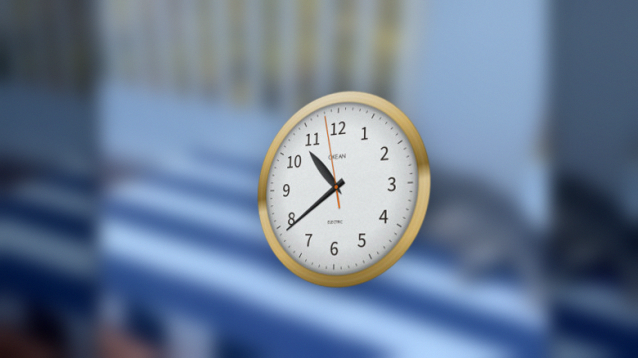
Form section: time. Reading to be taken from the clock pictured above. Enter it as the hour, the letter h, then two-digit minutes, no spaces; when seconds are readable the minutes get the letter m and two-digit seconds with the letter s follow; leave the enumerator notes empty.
10h38m58s
